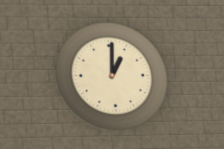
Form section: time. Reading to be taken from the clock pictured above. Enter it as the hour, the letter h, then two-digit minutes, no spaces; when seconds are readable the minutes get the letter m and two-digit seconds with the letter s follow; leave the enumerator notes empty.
1h01
